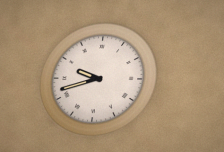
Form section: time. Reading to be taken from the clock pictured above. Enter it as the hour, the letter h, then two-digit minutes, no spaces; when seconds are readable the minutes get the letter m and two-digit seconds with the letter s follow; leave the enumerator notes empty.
9h42
